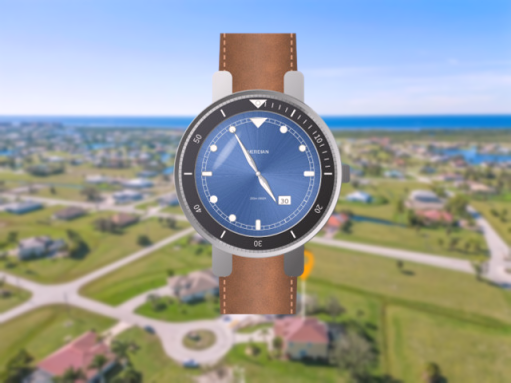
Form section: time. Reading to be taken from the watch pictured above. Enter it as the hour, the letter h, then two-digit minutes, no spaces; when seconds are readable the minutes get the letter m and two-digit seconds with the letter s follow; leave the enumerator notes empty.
4h55
